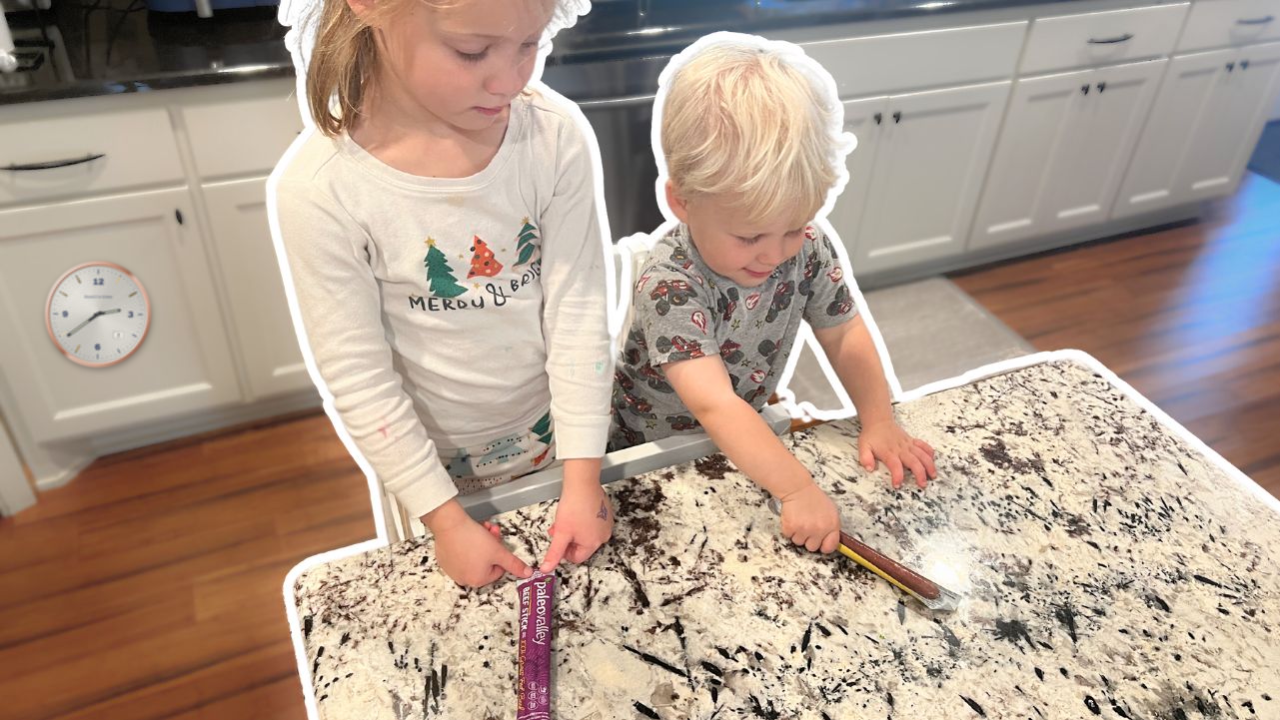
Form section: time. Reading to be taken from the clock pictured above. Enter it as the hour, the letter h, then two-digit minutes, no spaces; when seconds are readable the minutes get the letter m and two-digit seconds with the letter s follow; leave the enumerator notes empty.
2h39
